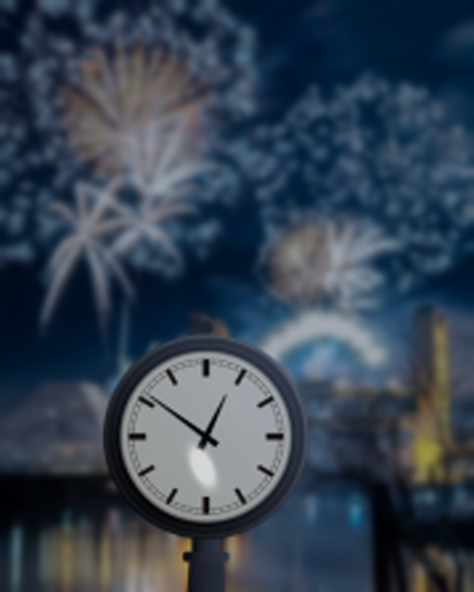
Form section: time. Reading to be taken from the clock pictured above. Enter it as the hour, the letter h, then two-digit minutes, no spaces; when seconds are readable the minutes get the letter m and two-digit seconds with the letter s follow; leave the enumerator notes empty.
12h51
